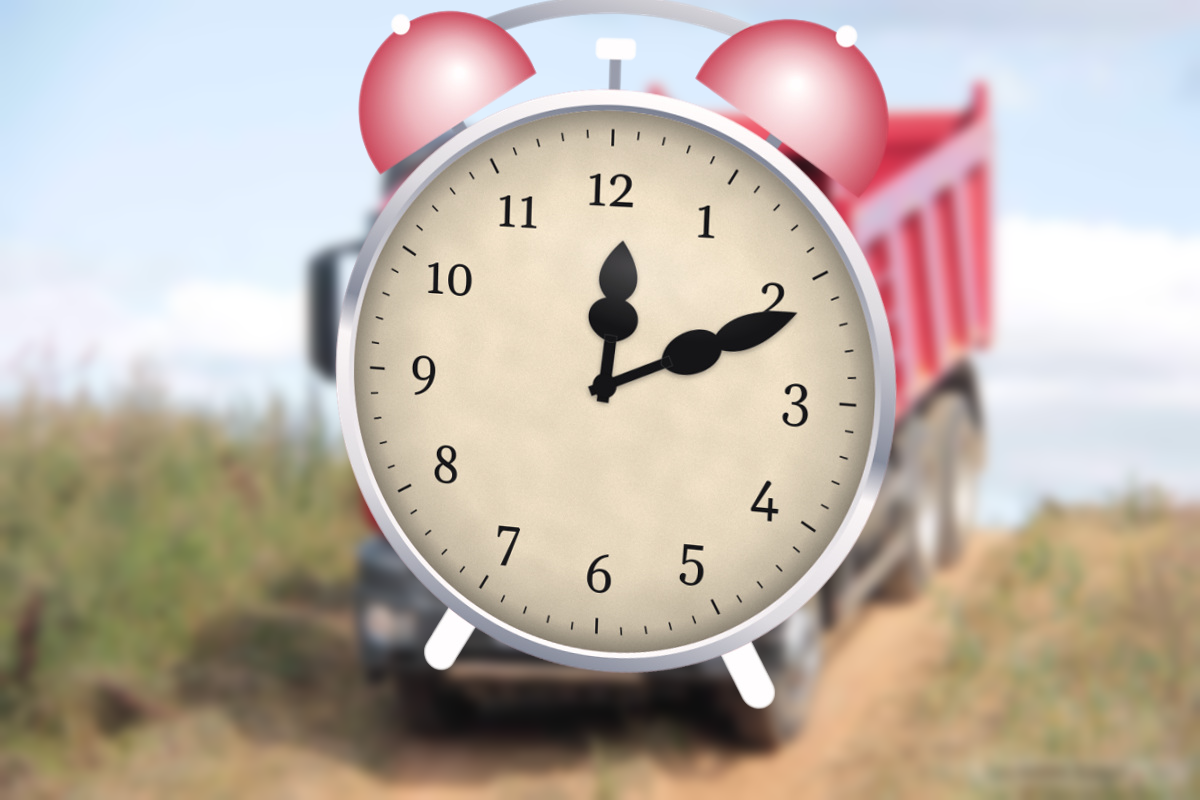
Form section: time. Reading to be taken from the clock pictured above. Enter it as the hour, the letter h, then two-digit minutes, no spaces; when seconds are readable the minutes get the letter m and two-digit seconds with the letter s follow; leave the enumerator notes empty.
12h11
